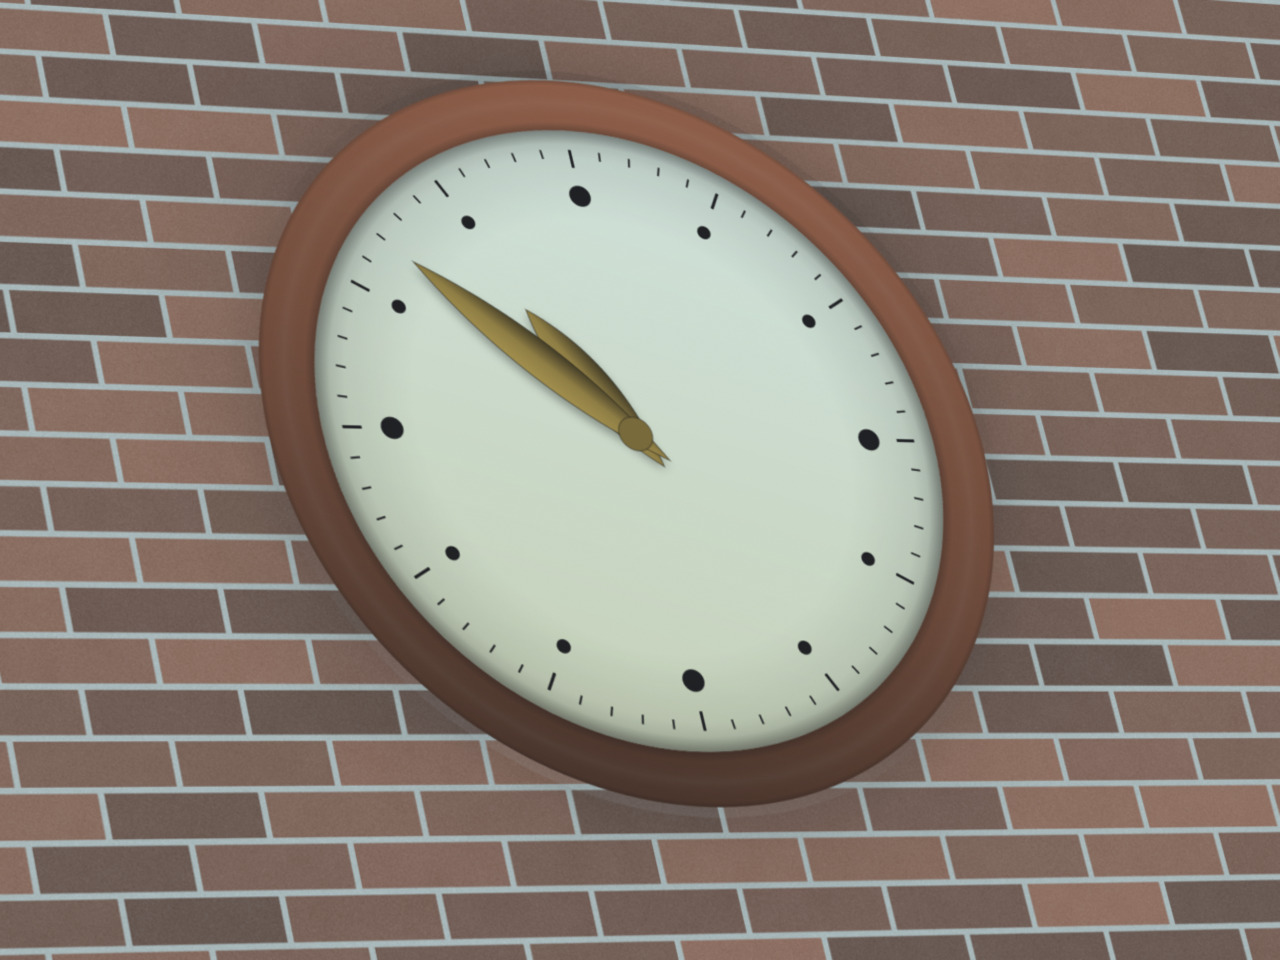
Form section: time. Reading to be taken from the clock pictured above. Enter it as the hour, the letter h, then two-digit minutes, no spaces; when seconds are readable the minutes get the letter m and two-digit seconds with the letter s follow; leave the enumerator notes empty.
10h52
